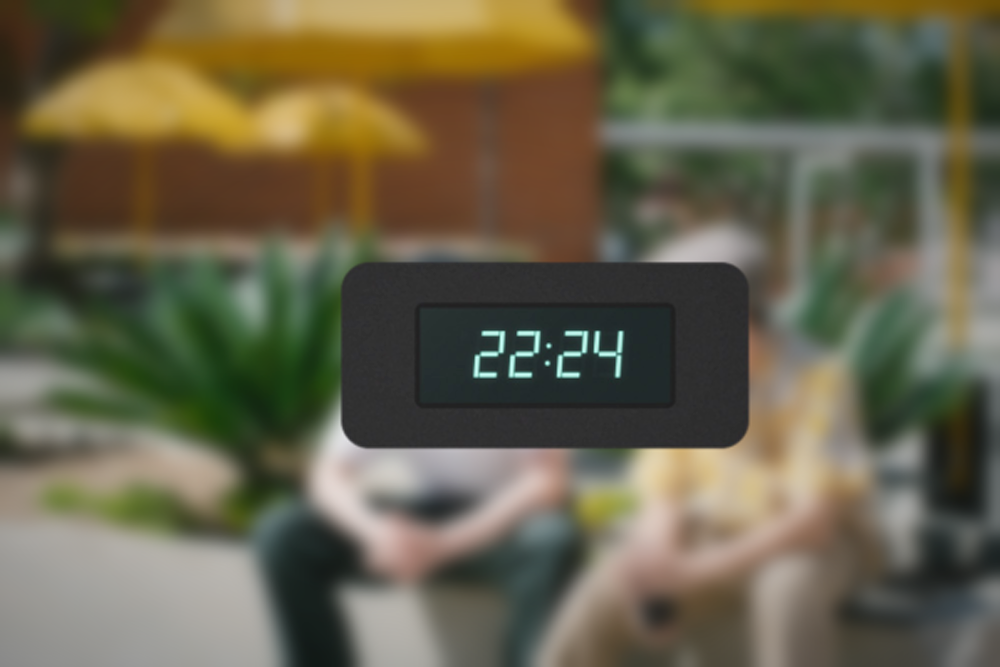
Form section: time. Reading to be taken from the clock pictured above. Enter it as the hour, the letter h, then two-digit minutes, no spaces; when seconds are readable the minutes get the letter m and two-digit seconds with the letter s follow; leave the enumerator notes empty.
22h24
